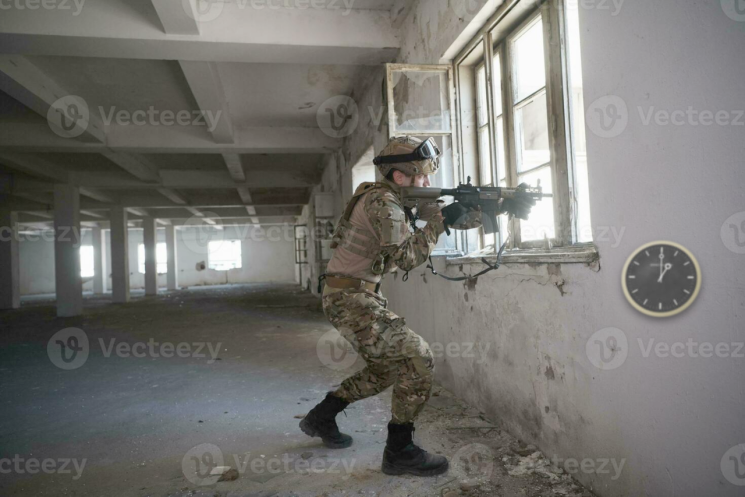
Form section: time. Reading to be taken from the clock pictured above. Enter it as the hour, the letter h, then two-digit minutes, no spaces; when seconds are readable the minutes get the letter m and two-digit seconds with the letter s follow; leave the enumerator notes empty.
1h00
